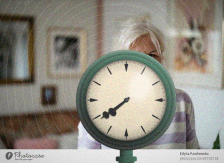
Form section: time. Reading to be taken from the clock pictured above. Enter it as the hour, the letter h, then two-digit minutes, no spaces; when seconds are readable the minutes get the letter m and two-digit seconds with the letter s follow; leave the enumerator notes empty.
7h39
